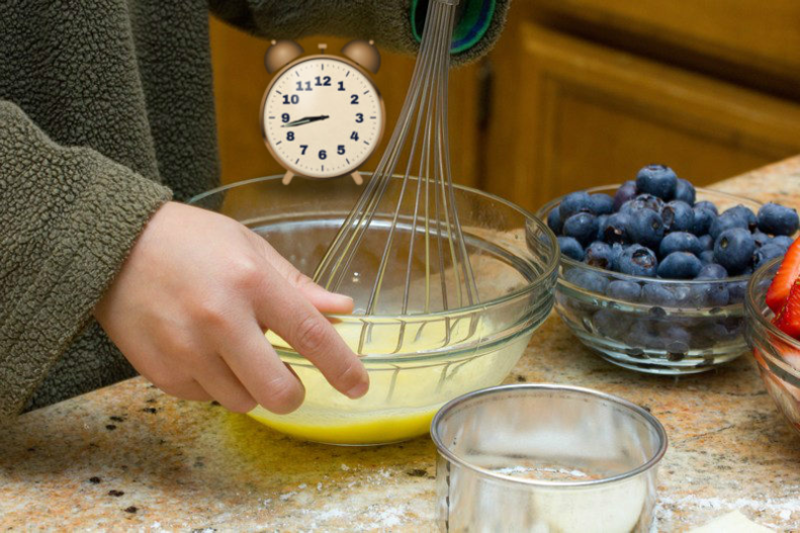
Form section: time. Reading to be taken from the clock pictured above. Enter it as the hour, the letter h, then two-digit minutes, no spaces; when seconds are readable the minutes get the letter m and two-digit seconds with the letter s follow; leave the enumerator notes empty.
8h43
